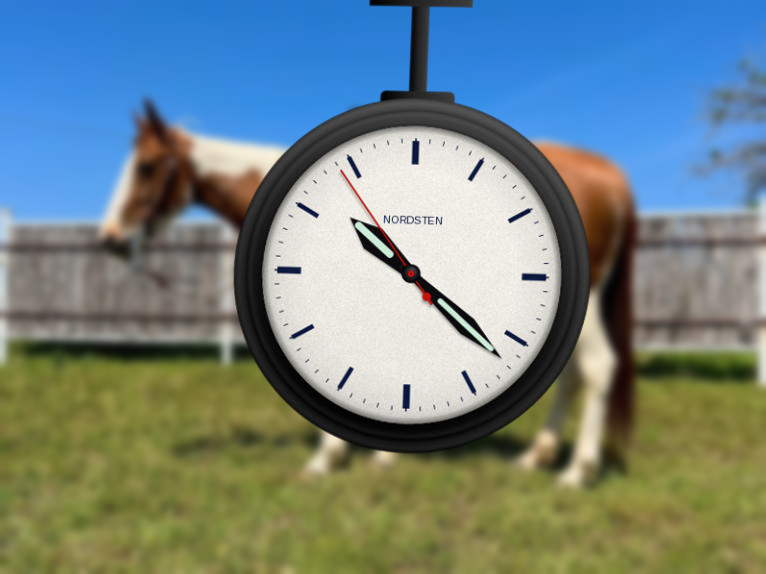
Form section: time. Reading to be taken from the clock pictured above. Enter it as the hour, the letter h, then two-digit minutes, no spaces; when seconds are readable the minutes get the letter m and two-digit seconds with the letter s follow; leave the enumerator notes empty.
10h21m54s
